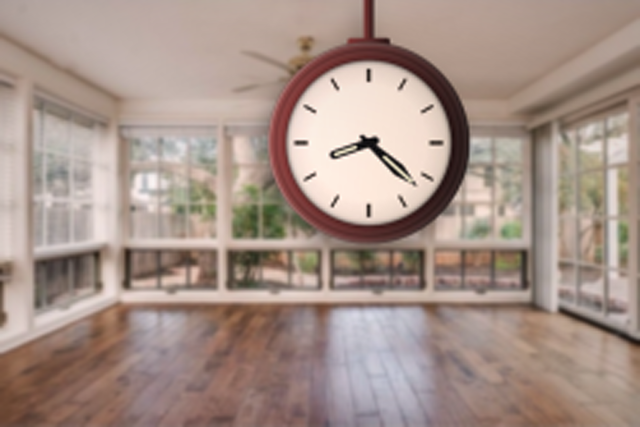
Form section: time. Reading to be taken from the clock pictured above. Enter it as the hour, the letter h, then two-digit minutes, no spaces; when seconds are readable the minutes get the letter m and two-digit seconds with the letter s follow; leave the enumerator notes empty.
8h22
